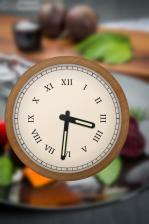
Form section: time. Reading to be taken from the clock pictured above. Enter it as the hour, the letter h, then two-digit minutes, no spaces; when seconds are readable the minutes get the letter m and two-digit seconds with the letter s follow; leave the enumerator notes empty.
3h31
